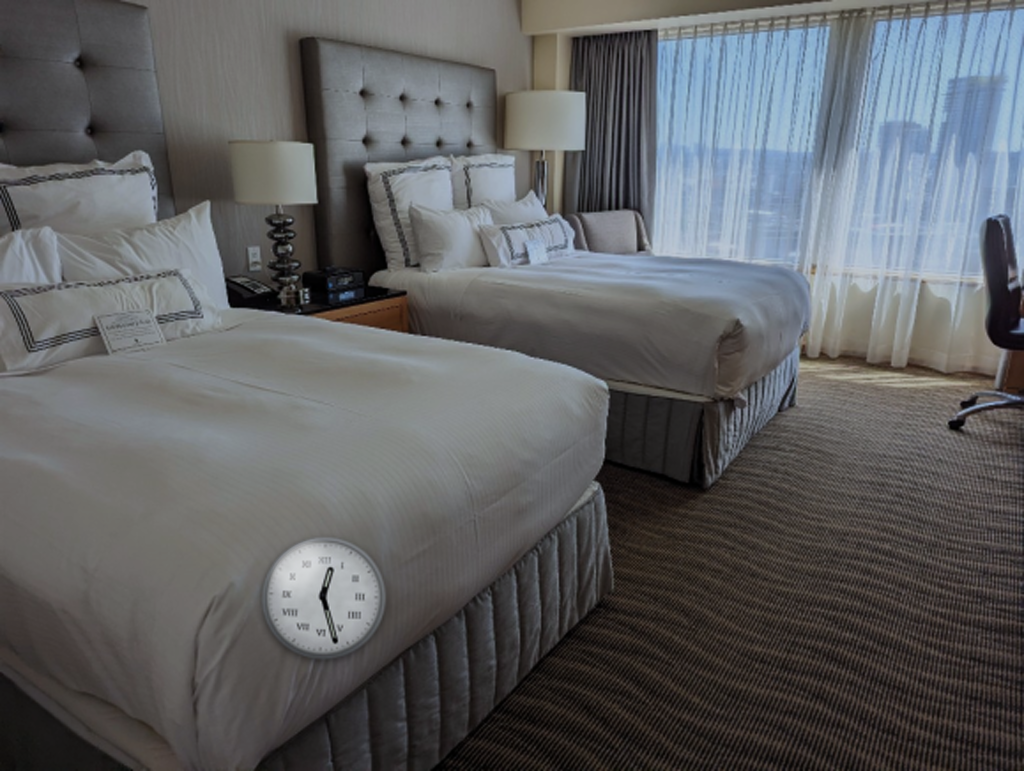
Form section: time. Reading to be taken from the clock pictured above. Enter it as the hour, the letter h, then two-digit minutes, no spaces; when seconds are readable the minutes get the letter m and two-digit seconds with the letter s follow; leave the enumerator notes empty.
12h27
